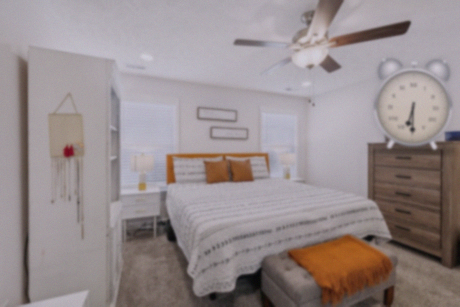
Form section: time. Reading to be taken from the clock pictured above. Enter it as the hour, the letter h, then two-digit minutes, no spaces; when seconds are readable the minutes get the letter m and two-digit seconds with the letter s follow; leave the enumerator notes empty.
6h30
